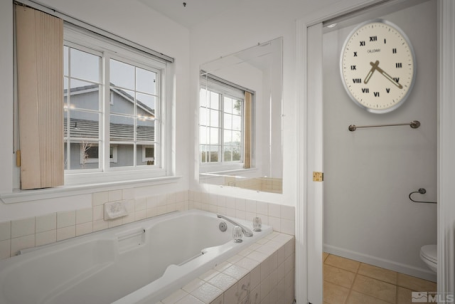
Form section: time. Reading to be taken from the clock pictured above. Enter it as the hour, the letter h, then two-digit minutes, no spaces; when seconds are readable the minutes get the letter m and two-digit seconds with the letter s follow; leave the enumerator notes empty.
7h21
